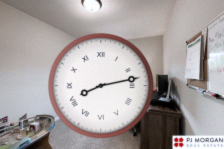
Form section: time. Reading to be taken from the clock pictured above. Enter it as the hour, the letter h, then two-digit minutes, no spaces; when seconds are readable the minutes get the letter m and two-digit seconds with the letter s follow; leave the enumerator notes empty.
8h13
